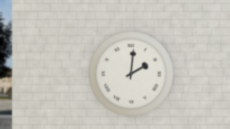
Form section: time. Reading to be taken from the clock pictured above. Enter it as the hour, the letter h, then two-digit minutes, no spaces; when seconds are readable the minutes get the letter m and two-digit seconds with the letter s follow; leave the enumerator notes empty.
2h01
